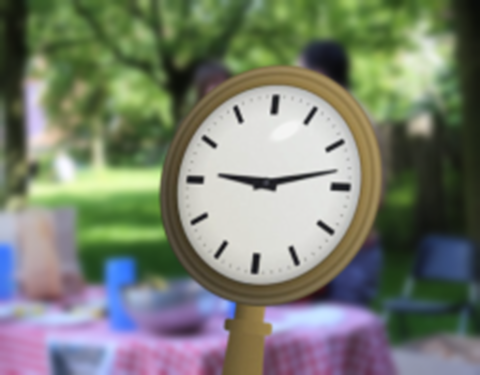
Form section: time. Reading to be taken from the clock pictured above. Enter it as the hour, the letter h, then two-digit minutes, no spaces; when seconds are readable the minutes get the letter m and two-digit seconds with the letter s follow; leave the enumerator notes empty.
9h13
